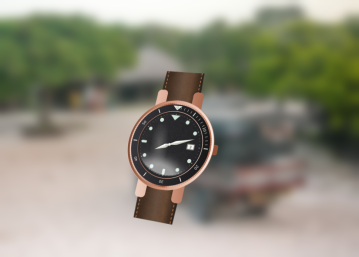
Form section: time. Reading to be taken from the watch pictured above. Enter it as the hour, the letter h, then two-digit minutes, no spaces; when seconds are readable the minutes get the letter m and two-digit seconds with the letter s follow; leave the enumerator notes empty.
8h12
